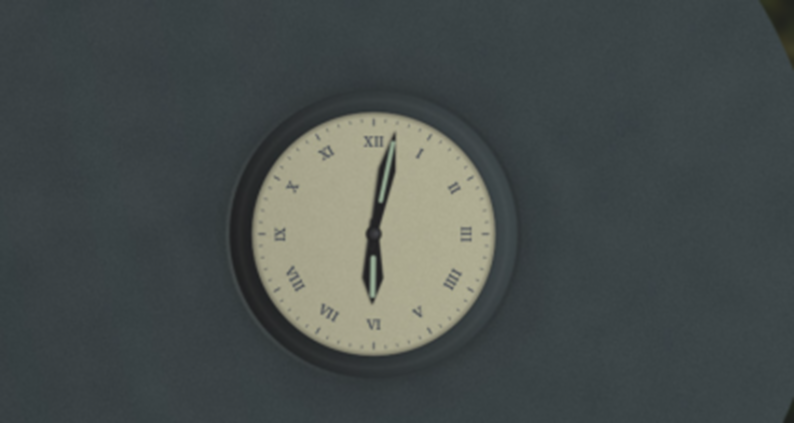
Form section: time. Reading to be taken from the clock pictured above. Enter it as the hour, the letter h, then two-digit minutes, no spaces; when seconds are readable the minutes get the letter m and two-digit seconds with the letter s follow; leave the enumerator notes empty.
6h02
